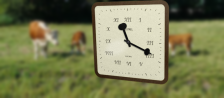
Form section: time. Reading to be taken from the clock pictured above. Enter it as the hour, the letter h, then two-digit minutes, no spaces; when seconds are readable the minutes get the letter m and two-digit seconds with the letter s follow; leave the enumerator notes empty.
11h19
